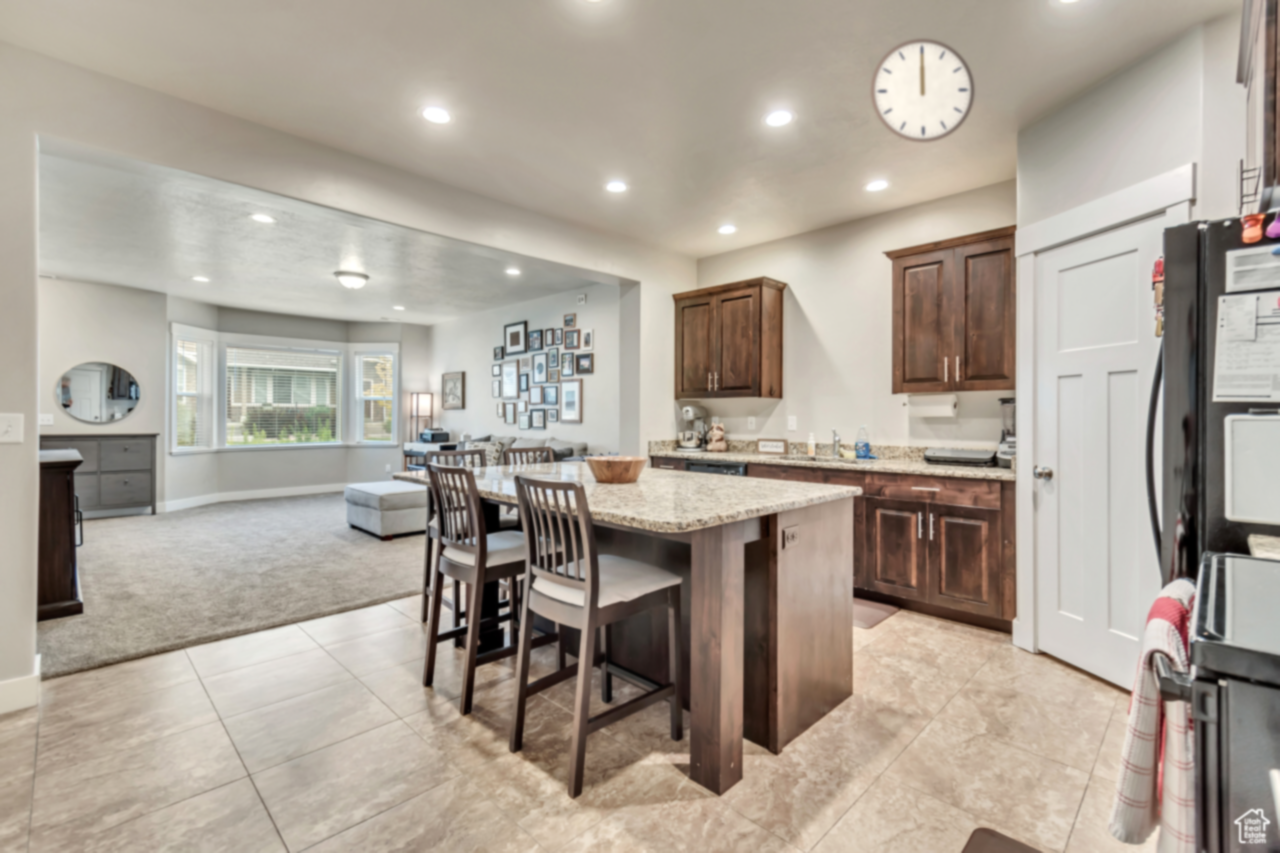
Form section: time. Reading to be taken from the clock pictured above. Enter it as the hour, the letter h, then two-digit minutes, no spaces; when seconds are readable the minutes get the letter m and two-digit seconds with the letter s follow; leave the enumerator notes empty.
12h00
